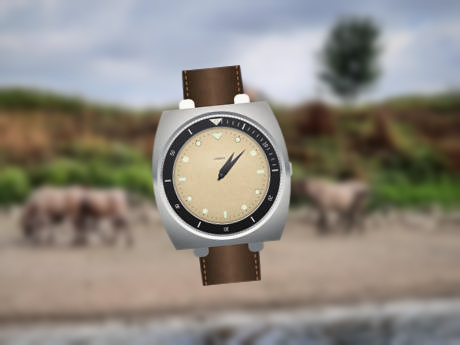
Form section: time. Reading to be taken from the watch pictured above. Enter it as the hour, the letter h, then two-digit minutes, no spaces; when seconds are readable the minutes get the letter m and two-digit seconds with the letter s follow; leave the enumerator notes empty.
1h08
